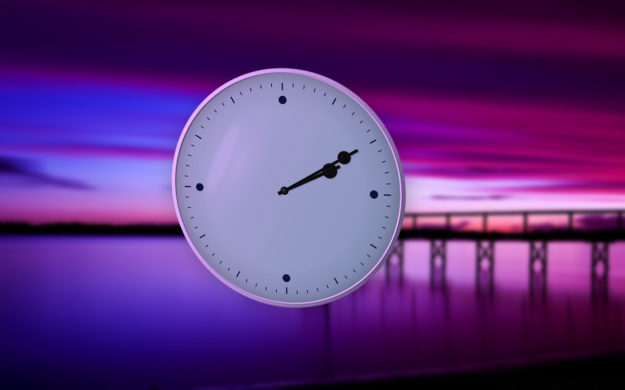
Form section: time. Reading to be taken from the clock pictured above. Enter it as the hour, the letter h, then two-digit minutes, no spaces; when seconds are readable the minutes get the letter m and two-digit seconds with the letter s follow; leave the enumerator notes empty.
2h10
